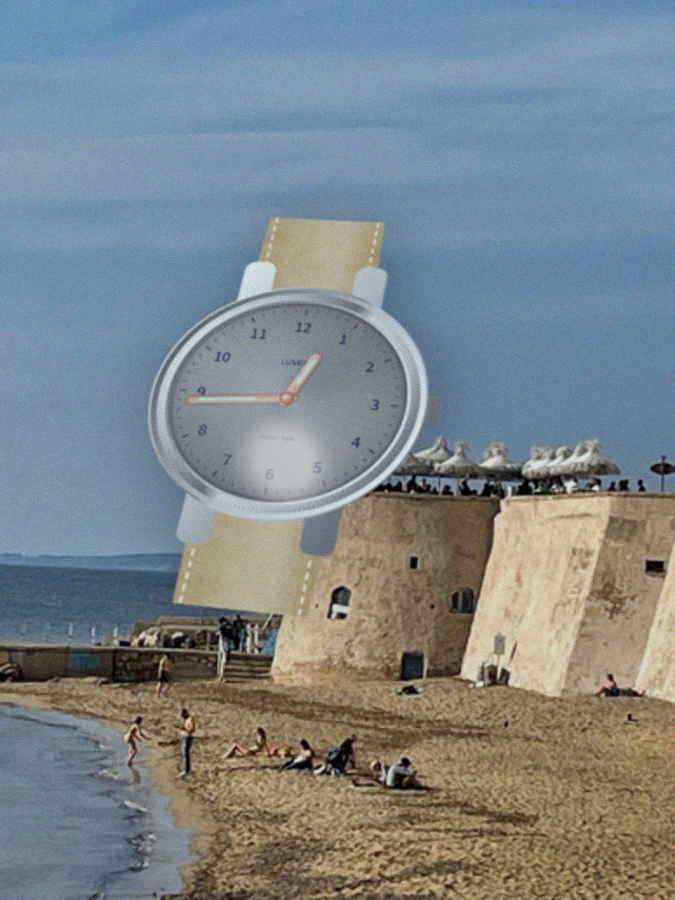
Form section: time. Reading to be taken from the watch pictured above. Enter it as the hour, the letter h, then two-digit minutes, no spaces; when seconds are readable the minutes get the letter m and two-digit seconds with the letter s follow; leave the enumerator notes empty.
12h44
